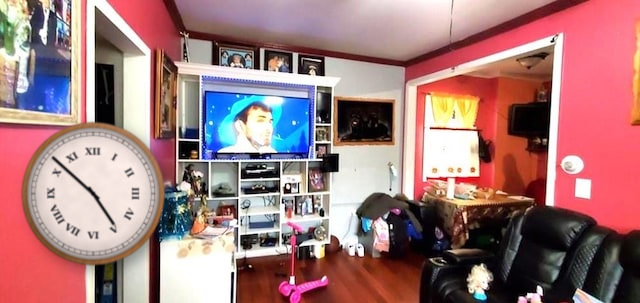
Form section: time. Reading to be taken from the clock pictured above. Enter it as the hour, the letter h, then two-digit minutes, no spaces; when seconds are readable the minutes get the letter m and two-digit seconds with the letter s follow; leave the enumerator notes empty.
4h52
